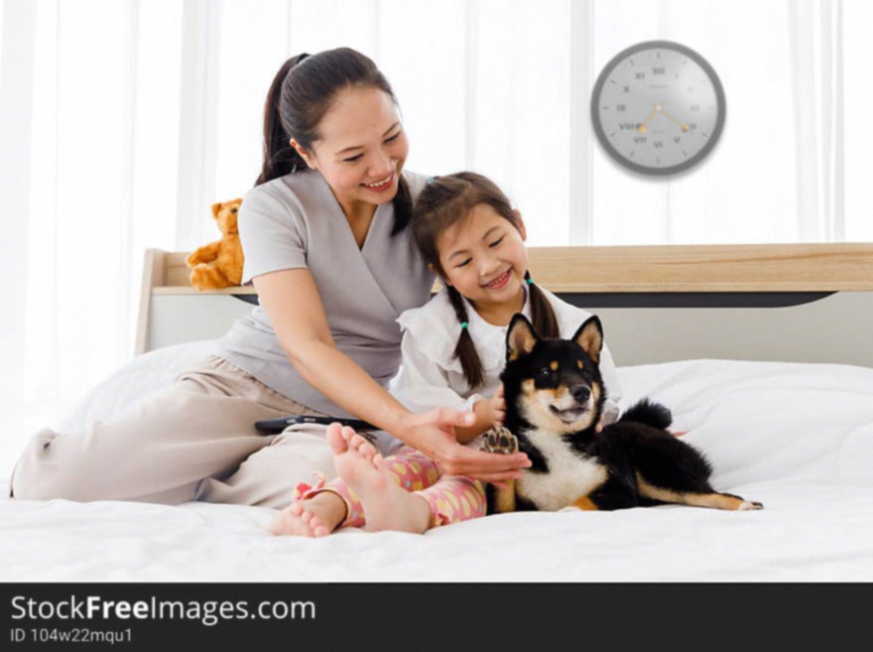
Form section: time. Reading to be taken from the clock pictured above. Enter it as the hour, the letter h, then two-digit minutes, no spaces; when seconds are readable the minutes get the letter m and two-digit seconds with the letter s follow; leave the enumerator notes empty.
7h21
